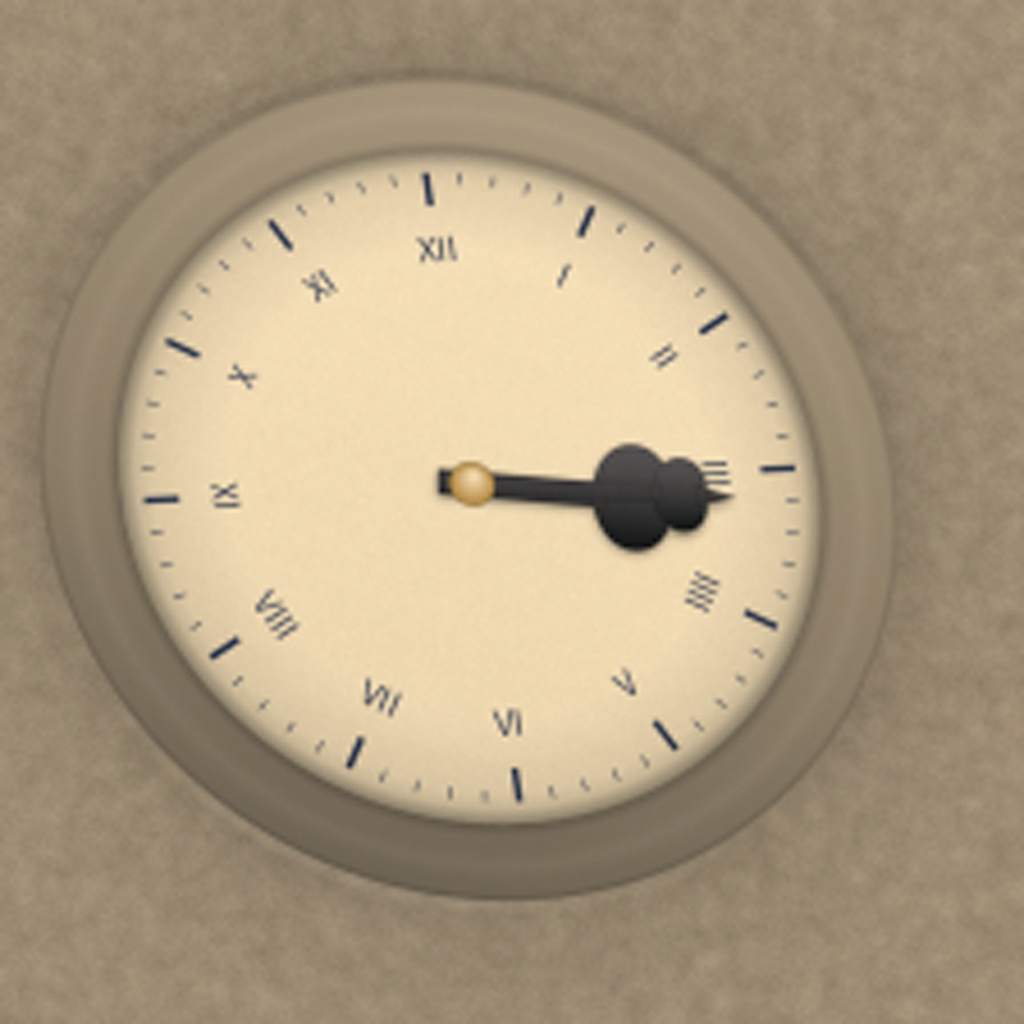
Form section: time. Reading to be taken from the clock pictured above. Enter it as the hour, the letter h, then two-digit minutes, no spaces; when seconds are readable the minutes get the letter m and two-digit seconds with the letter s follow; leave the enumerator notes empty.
3h16
